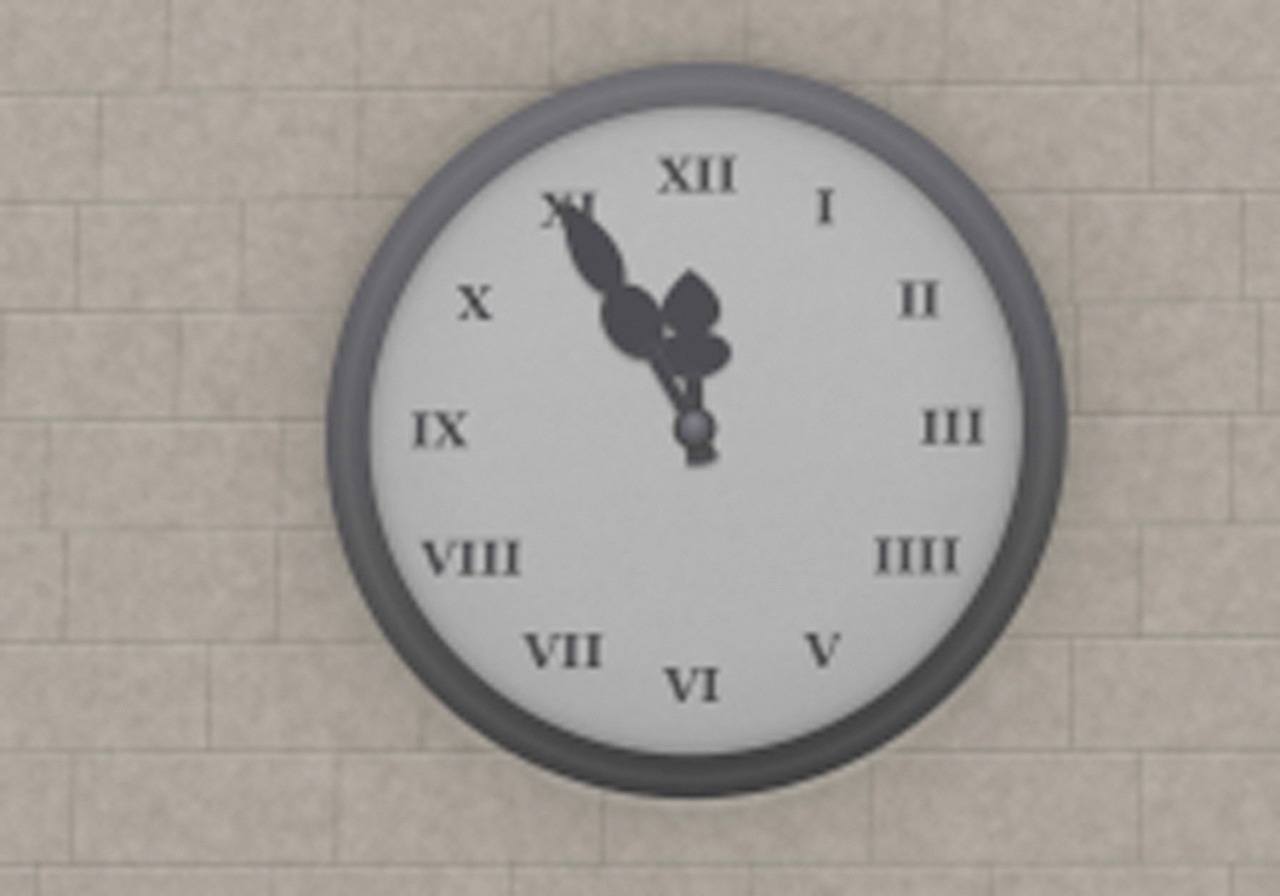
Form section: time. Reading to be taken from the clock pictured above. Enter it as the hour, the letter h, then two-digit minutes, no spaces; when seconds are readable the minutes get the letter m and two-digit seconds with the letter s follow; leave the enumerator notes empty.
11h55
